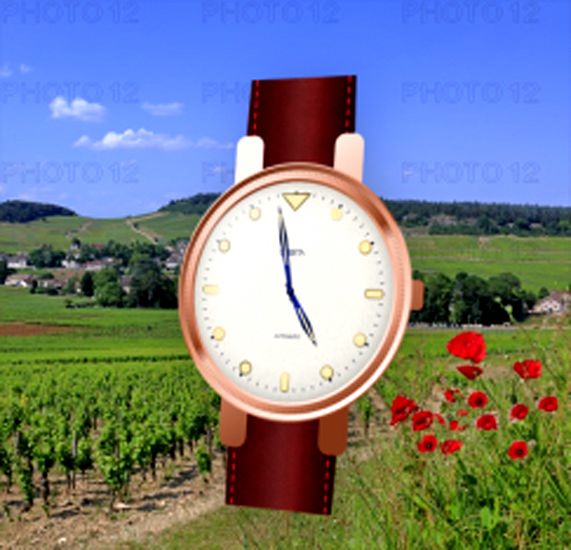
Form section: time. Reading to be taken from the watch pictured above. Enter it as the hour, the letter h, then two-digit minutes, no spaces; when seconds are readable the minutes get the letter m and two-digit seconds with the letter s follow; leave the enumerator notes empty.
4h58
